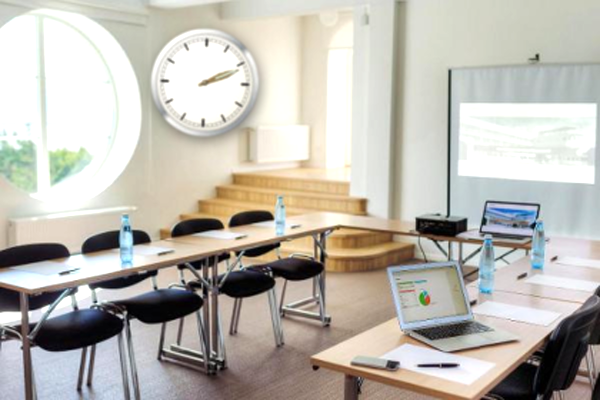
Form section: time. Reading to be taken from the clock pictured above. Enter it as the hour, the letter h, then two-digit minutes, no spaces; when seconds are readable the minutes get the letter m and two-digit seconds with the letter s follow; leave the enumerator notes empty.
2h11
